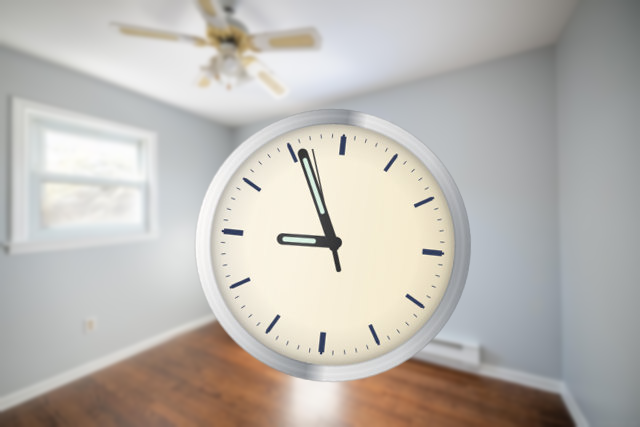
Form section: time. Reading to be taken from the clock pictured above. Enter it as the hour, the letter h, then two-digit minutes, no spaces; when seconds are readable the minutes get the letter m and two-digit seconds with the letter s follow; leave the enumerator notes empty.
8h55m57s
